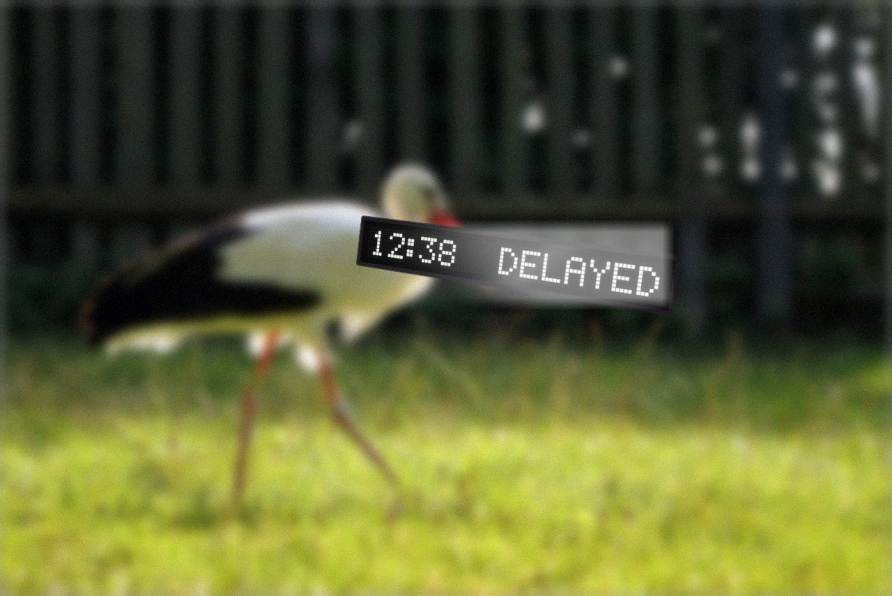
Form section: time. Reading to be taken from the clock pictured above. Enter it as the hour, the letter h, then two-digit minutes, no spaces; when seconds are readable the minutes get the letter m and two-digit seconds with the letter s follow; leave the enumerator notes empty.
12h38
